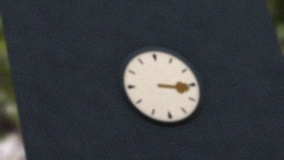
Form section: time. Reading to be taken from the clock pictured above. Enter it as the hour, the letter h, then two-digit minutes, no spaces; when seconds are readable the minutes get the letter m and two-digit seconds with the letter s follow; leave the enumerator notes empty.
3h16
